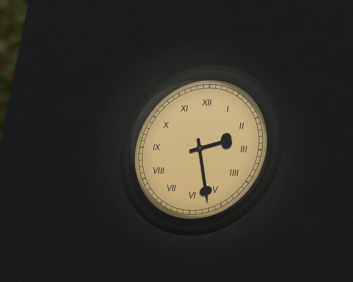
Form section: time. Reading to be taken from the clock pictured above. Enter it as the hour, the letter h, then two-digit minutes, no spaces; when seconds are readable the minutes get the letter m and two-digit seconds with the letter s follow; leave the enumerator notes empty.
2h27
